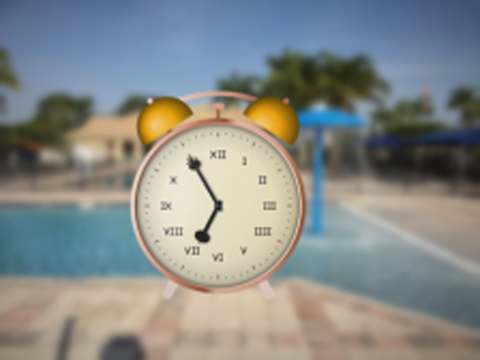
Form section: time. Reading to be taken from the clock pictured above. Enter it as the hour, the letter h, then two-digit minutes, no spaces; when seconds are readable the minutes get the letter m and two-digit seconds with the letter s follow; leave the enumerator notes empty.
6h55
